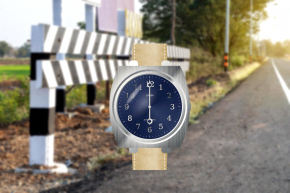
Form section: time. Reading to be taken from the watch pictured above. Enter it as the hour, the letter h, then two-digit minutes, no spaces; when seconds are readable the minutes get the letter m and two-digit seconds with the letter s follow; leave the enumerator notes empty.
6h00
